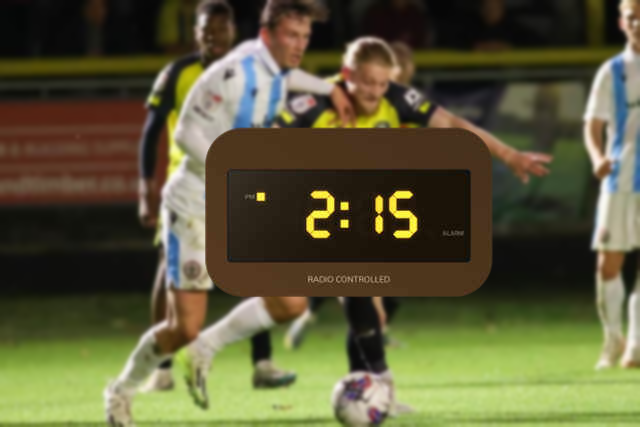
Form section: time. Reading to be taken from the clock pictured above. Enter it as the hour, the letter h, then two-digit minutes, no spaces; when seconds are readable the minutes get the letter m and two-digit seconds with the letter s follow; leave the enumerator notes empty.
2h15
